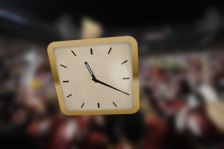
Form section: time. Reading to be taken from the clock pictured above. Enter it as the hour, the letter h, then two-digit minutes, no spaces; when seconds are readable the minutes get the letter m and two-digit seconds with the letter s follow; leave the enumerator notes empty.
11h20
